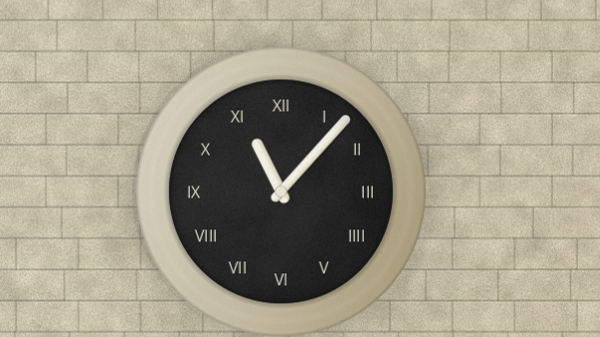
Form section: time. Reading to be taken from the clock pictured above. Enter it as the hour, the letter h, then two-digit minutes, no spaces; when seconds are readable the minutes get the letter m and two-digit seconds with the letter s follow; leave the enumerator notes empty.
11h07
